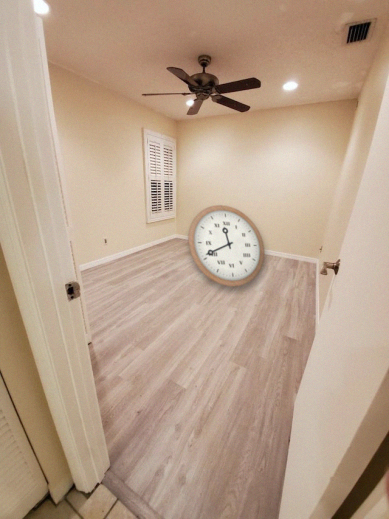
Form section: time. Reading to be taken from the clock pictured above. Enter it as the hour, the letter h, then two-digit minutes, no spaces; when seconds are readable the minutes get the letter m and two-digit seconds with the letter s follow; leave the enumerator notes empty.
11h41
